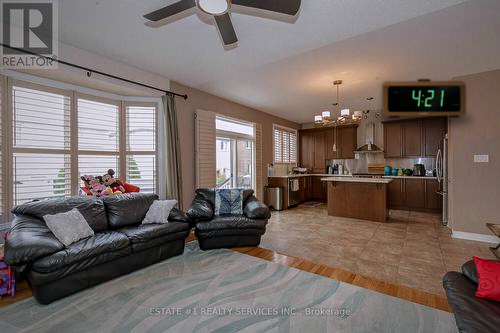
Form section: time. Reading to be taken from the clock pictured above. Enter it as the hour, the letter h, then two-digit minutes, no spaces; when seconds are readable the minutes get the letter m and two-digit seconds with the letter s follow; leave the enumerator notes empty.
4h21
